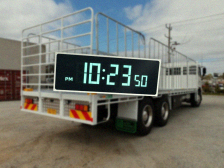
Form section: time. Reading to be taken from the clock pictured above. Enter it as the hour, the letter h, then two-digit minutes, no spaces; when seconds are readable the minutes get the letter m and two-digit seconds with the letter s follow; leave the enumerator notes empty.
10h23m50s
